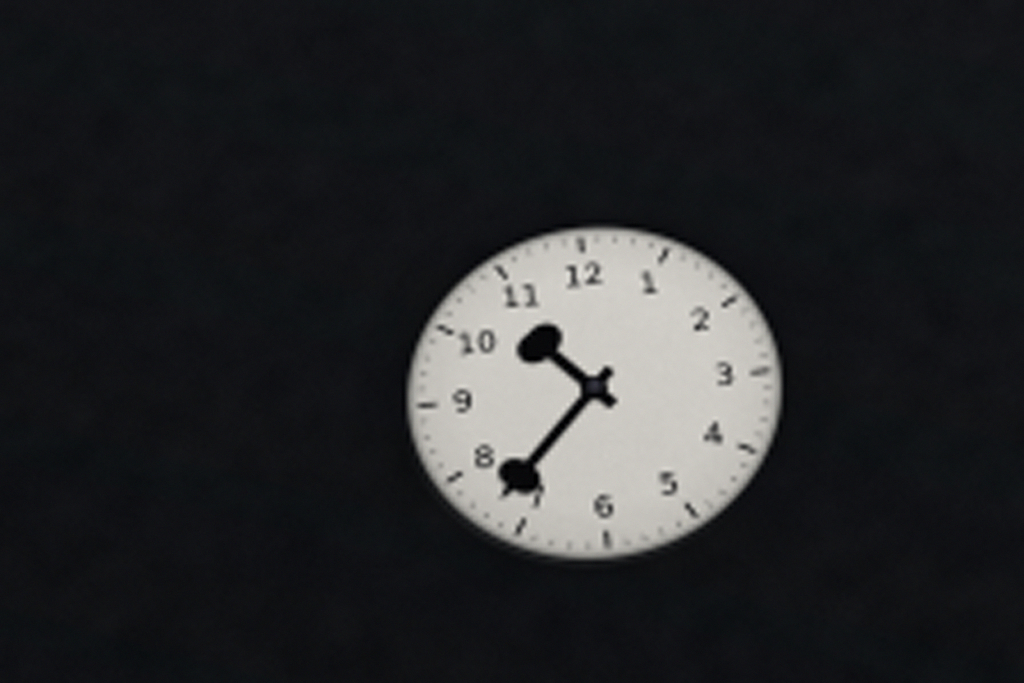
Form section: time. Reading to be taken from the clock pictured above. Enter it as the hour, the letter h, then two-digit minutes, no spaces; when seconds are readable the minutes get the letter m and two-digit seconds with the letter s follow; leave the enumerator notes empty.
10h37
